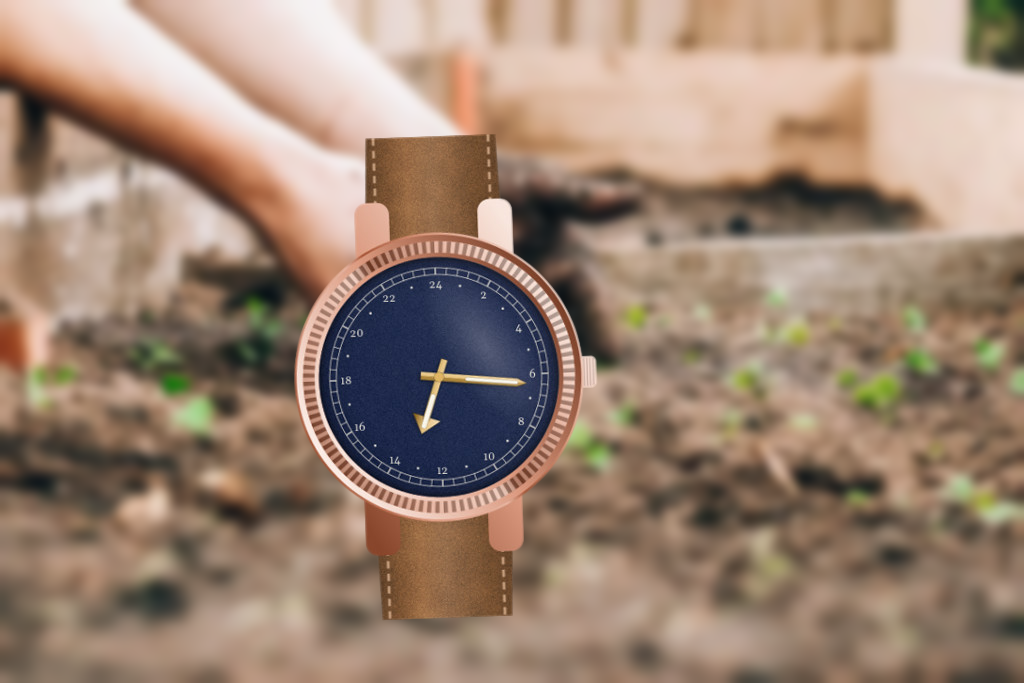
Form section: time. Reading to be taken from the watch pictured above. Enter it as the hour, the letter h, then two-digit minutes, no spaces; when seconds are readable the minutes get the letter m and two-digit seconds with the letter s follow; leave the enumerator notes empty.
13h16
